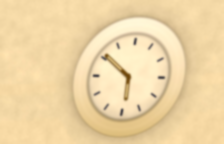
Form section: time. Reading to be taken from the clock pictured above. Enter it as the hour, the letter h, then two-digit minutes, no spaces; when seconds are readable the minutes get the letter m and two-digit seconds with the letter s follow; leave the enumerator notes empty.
5h51
